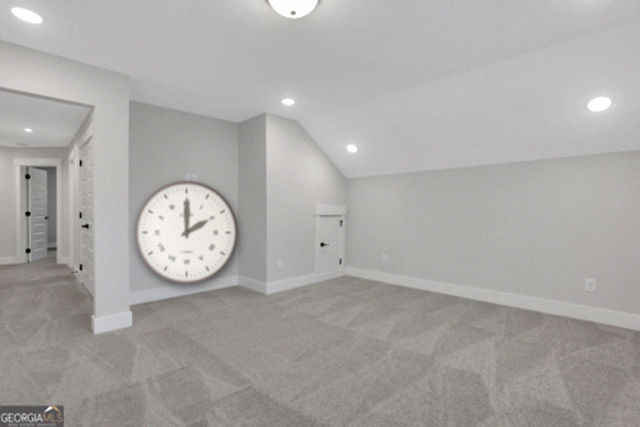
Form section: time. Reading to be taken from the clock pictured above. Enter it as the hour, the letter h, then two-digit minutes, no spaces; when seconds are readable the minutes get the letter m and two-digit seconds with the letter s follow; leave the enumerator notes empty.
2h00
